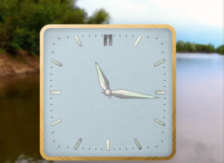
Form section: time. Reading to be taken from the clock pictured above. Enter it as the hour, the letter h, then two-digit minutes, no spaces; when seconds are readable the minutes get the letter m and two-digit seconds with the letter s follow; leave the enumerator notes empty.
11h16
